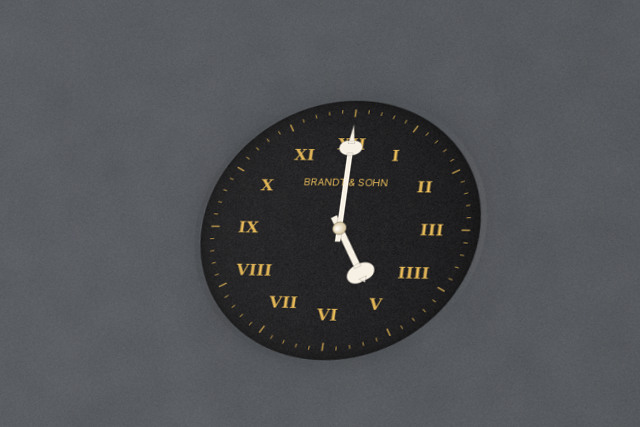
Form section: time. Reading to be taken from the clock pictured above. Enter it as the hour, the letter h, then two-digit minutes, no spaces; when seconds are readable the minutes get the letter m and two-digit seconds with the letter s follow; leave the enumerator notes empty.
5h00
